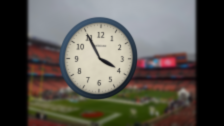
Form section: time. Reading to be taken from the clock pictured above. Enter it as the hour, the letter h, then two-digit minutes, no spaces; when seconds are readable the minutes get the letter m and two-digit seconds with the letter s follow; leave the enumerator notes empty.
3h55
